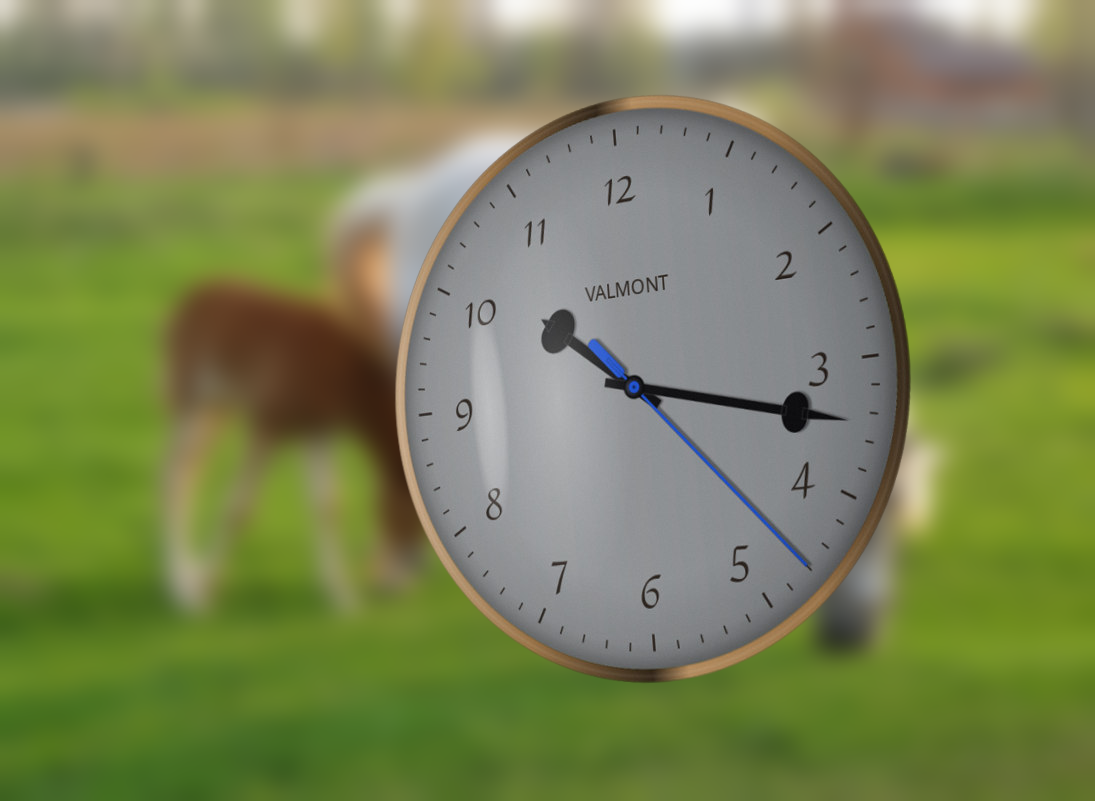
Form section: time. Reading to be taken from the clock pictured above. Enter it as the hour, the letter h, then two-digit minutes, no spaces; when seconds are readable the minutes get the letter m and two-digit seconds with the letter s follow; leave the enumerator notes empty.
10h17m23s
